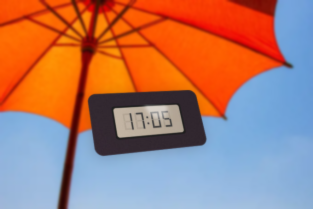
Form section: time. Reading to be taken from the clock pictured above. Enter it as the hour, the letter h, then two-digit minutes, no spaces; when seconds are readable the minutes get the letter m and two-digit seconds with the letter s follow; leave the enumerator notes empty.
17h05
